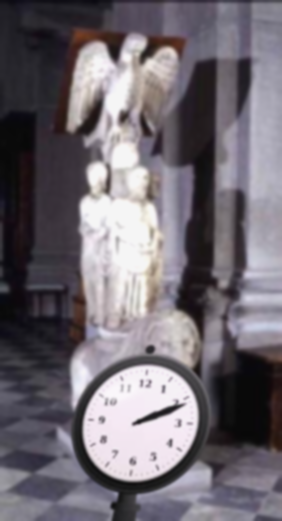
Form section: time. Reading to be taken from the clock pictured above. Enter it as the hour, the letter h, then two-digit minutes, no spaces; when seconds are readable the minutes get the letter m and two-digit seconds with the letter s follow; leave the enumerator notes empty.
2h11
